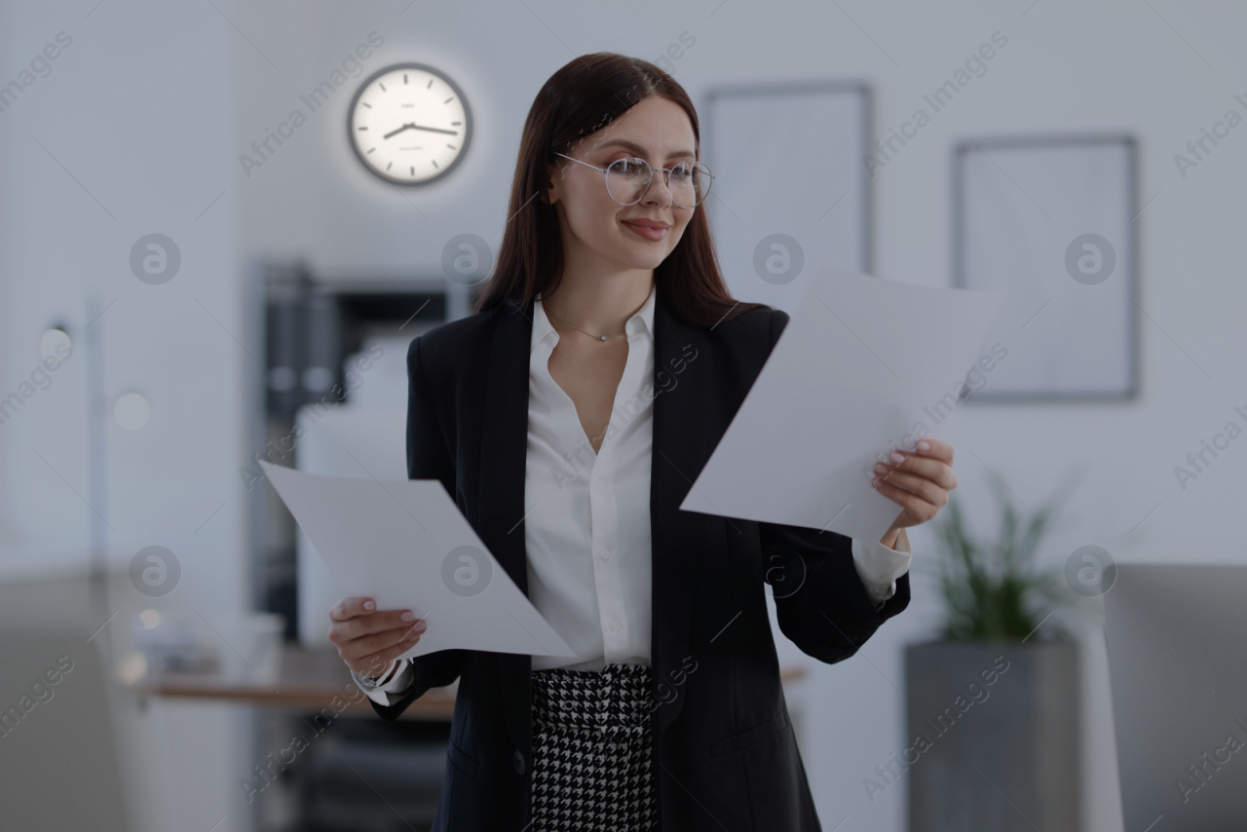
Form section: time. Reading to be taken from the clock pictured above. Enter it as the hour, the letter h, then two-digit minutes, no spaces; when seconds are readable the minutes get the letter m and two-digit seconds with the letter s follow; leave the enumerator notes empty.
8h17
